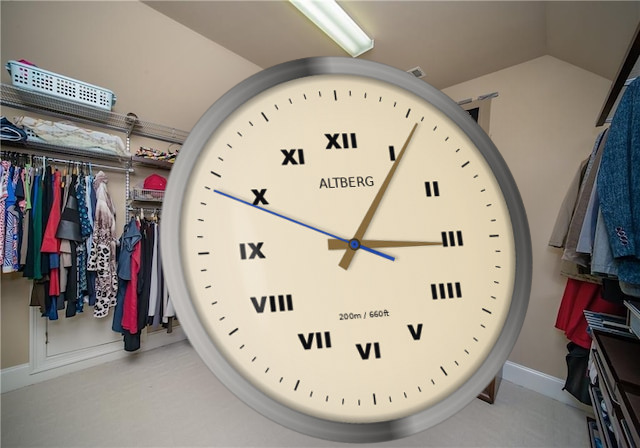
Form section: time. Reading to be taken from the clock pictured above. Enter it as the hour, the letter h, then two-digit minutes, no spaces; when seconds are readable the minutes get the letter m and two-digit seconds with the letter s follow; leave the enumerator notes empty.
3h05m49s
